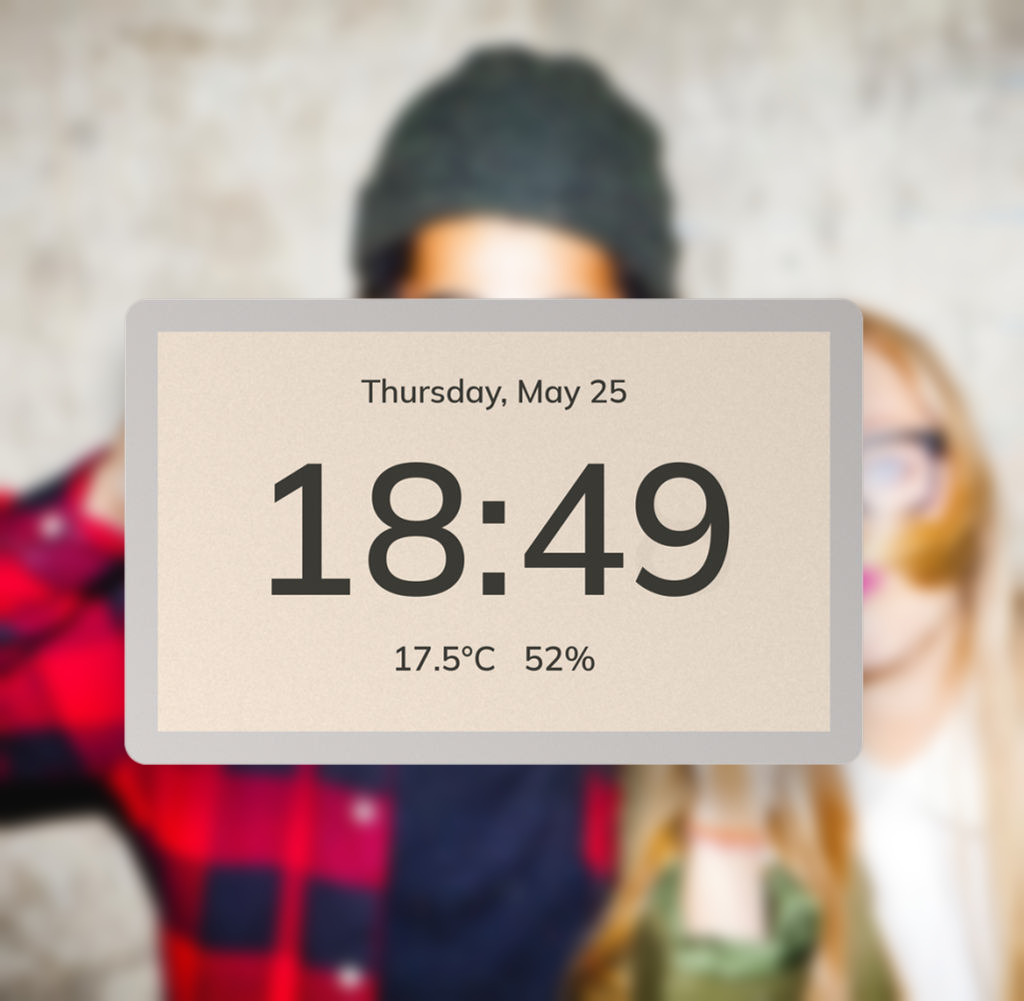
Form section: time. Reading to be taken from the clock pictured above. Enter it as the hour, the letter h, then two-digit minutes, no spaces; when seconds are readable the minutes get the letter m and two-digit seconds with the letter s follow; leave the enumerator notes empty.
18h49
